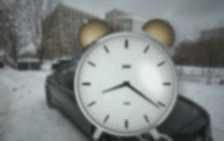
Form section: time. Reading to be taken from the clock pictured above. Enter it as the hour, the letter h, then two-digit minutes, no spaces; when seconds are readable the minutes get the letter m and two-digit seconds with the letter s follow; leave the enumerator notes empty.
8h21
